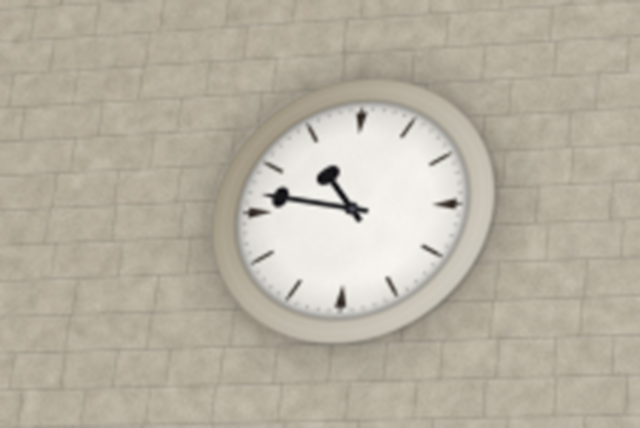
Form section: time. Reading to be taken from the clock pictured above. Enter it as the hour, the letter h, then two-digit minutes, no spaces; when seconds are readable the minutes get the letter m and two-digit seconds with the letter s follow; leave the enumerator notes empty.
10h47
